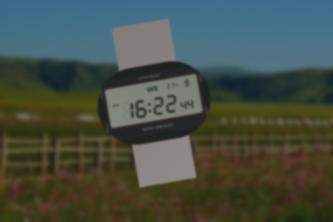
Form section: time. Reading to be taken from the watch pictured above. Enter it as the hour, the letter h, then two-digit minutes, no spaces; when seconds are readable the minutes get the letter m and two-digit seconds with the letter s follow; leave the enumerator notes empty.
16h22
